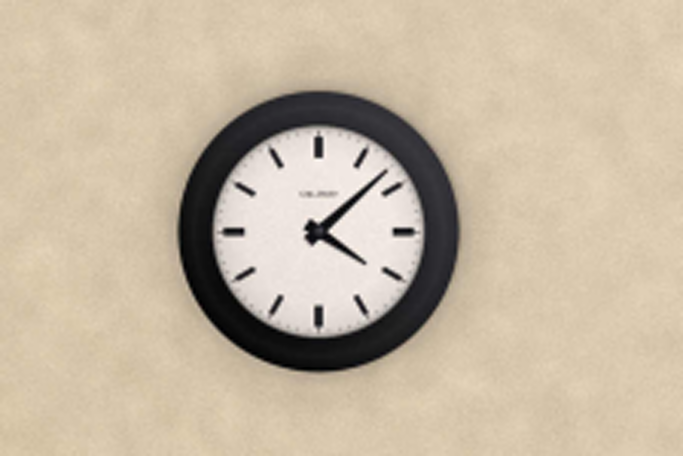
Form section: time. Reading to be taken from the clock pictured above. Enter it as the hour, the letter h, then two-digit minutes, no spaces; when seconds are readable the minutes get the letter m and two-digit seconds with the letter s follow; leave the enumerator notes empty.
4h08
